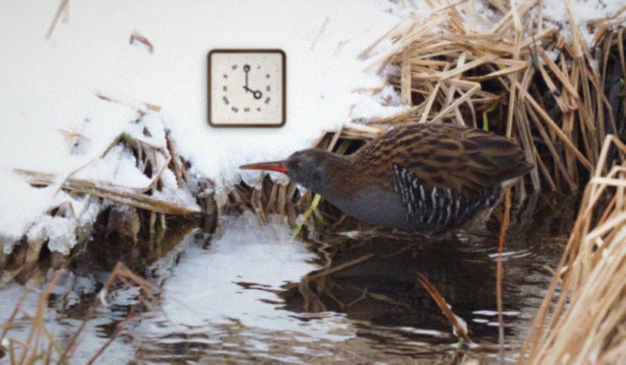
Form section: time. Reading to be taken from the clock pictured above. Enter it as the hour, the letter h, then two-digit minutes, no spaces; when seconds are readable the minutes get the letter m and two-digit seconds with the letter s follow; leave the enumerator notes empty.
4h00
